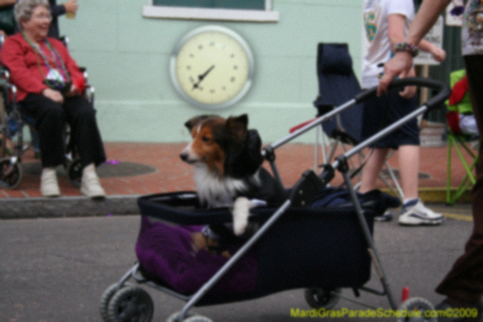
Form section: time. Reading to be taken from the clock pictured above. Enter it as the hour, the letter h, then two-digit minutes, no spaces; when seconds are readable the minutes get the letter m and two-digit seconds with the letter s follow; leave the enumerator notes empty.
7h37
